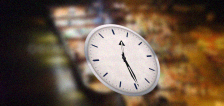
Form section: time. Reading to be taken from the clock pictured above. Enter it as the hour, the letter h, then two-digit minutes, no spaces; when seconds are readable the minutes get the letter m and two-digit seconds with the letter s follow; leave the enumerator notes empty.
12h29
